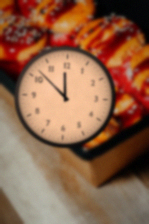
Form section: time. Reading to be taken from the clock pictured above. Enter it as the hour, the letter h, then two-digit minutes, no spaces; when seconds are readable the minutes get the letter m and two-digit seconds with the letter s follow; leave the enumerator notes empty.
11h52
